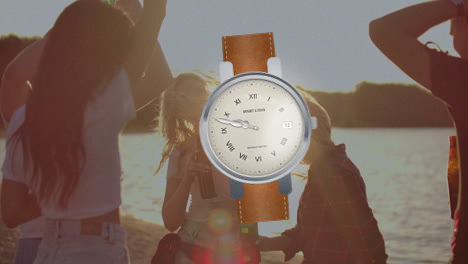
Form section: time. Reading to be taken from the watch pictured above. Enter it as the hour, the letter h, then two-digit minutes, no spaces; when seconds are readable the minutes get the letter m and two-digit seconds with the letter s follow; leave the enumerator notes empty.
9h48
